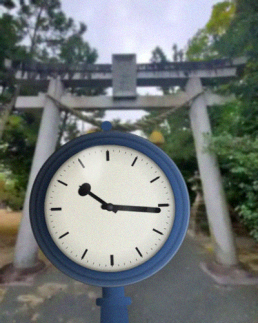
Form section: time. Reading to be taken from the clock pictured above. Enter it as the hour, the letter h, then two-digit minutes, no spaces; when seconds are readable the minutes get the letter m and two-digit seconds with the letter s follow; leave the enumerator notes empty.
10h16
